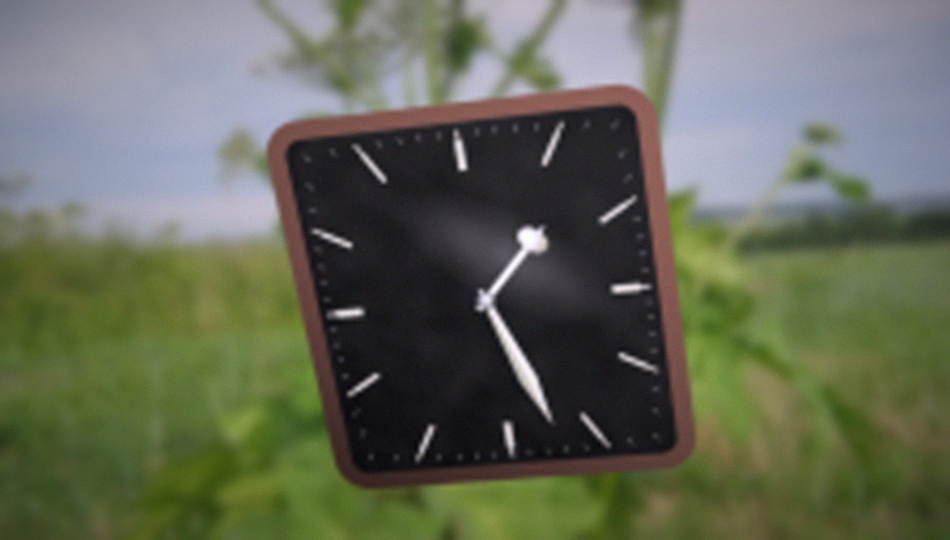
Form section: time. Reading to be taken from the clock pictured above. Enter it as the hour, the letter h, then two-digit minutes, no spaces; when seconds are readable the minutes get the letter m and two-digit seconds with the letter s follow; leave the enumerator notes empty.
1h27
